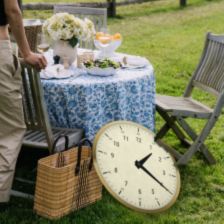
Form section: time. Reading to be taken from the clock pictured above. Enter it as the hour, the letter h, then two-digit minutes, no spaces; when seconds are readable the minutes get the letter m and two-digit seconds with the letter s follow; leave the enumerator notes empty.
1h20
